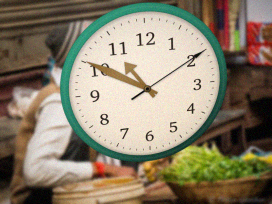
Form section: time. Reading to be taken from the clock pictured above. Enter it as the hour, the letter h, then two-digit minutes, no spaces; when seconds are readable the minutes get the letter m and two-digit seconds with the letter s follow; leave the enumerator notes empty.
10h50m10s
